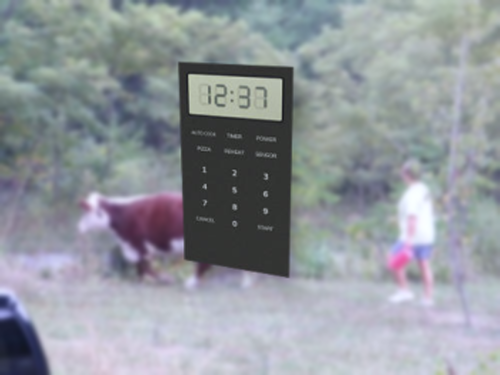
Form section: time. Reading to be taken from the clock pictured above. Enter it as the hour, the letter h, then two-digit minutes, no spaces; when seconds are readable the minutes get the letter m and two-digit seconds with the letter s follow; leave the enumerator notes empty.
12h37
